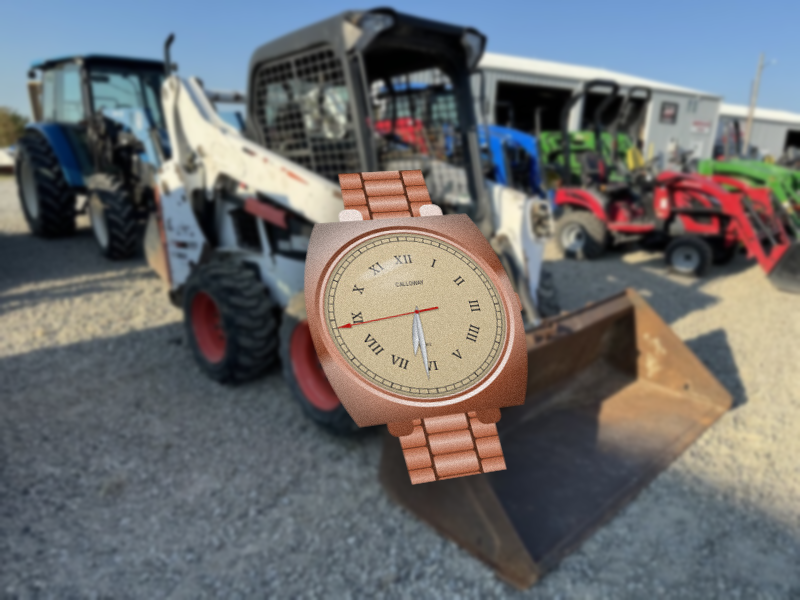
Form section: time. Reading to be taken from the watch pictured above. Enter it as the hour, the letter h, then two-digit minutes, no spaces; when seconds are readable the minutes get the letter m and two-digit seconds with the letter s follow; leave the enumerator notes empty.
6h30m44s
